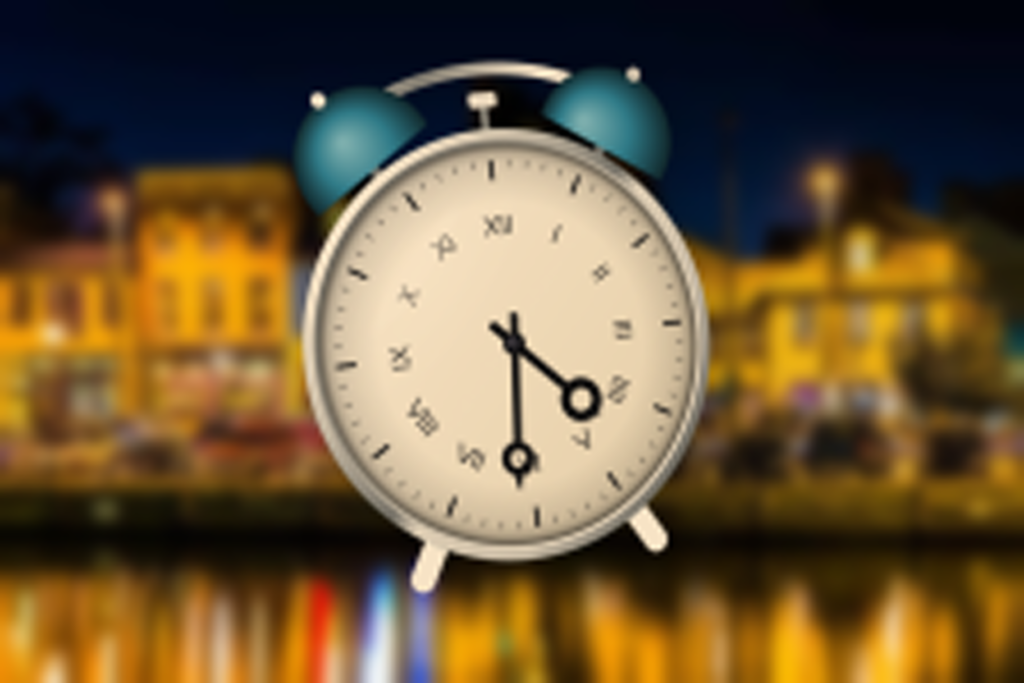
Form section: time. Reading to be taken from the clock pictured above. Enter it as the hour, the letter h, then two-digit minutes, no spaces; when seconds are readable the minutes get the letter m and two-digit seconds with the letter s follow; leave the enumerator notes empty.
4h31
